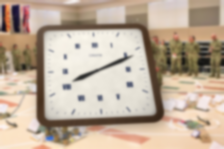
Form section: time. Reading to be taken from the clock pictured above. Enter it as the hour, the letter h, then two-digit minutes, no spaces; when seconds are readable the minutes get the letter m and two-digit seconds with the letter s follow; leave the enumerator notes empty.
8h11
